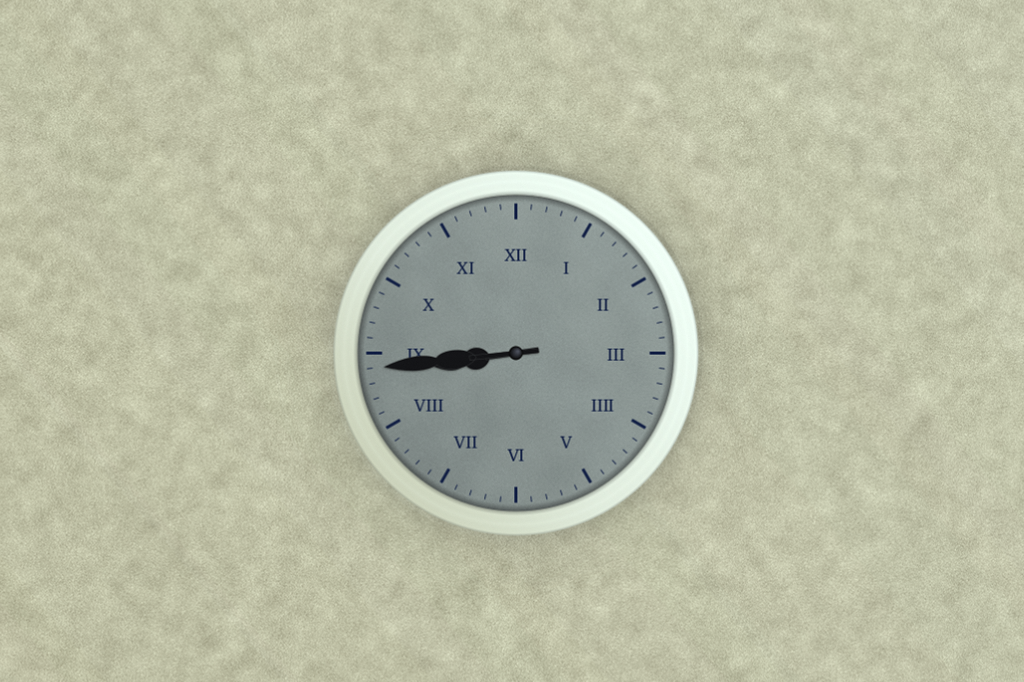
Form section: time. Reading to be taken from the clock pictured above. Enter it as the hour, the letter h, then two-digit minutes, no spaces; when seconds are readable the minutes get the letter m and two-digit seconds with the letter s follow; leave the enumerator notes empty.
8h44
